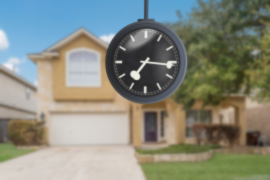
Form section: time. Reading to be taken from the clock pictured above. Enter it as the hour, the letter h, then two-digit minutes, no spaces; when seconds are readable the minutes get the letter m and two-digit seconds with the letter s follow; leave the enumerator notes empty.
7h16
